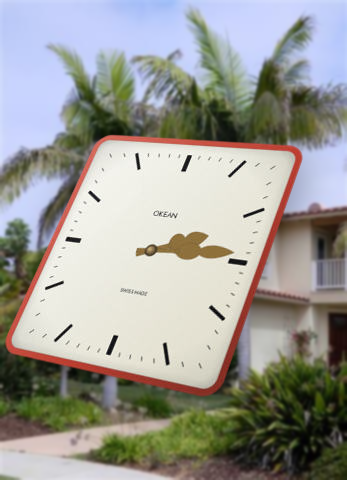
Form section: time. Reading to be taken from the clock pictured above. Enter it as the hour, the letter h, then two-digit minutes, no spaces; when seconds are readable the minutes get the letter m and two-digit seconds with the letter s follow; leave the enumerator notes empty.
2h14
